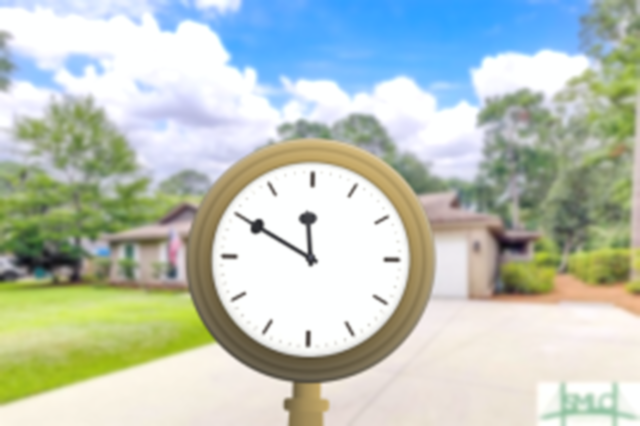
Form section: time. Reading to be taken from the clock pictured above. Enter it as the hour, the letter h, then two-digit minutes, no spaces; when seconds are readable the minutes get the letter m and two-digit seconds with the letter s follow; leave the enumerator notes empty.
11h50
